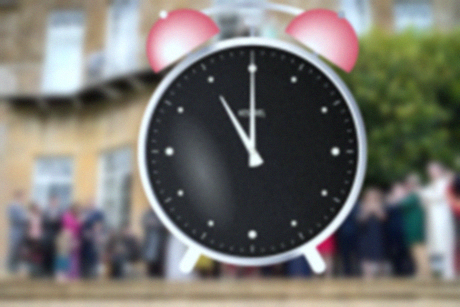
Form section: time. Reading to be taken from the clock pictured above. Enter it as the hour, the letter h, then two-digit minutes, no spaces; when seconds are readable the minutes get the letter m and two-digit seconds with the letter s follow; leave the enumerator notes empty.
11h00
